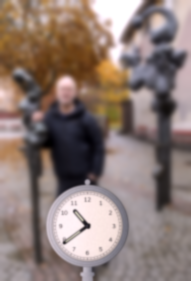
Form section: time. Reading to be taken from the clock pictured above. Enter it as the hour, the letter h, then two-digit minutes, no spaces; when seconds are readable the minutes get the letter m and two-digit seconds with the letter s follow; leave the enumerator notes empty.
10h39
